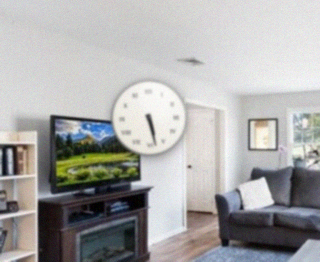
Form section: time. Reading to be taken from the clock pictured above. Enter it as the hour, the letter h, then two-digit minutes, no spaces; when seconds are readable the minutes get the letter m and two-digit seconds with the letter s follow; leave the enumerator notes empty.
5h28
